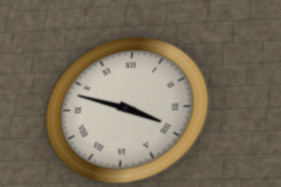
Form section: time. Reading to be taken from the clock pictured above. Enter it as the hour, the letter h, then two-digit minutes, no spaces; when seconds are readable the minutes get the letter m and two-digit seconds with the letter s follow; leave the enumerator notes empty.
3h48
